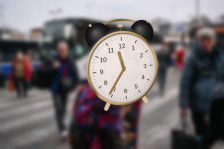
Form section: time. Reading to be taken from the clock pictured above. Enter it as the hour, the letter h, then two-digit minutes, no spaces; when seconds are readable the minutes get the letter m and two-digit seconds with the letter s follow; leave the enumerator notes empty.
11h36
